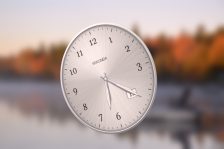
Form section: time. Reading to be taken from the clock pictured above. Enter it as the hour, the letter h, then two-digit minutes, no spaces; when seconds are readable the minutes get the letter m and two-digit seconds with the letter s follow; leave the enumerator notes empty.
6h22
